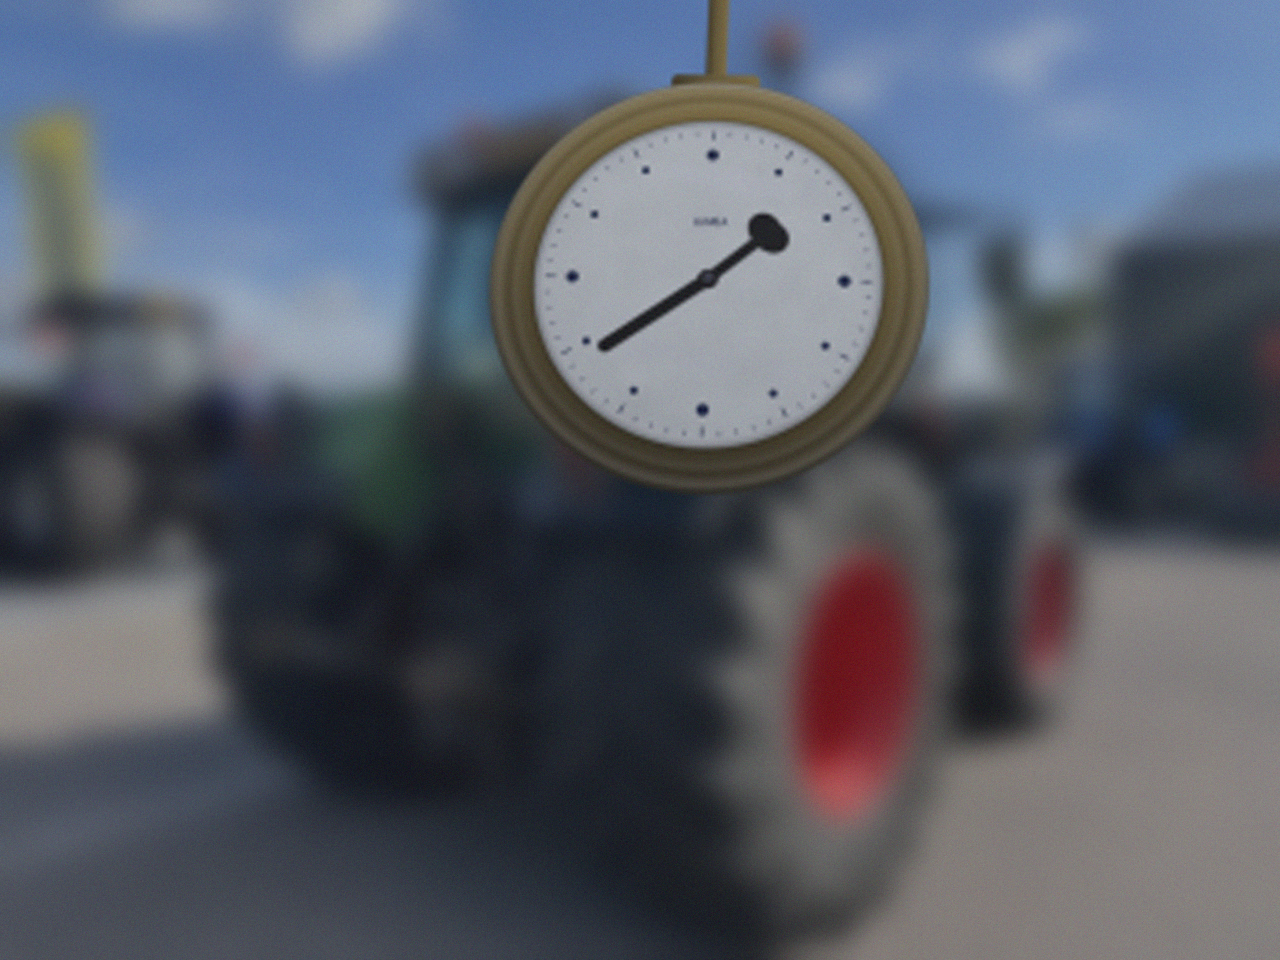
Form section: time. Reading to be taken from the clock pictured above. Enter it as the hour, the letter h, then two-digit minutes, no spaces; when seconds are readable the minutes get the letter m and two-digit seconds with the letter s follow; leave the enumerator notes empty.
1h39
